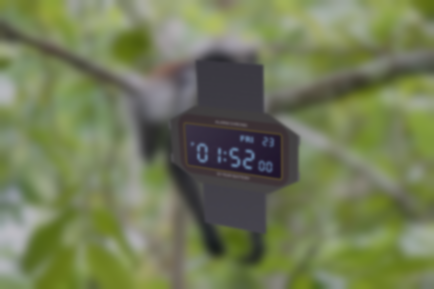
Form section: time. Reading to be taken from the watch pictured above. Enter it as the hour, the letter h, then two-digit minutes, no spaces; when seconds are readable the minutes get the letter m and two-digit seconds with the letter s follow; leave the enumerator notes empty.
1h52
